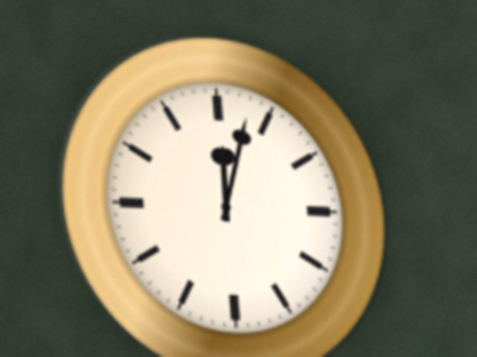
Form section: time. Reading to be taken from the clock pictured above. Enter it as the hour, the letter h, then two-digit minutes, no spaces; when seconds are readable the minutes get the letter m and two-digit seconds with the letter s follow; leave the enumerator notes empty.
12h03
